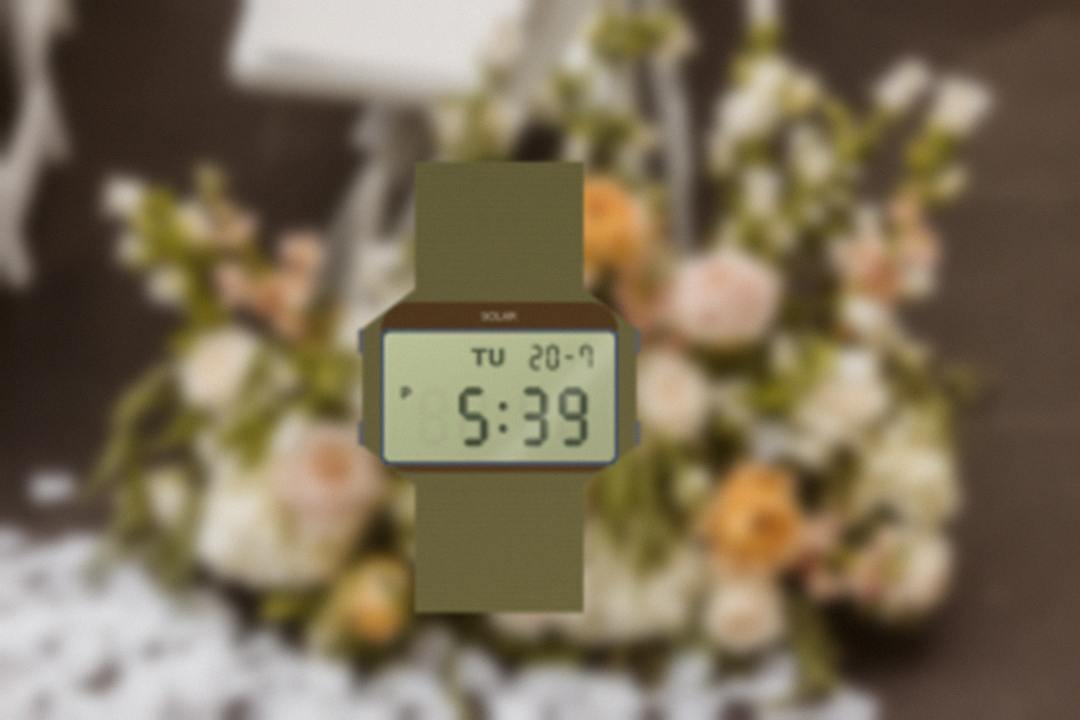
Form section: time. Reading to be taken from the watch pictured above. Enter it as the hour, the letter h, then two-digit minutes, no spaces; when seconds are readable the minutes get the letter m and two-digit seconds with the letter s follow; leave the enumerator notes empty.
5h39
